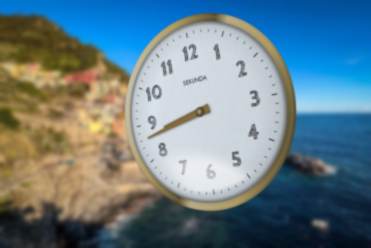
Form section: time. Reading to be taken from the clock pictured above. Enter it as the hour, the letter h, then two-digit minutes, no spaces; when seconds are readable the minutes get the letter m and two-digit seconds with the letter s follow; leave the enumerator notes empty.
8h43
